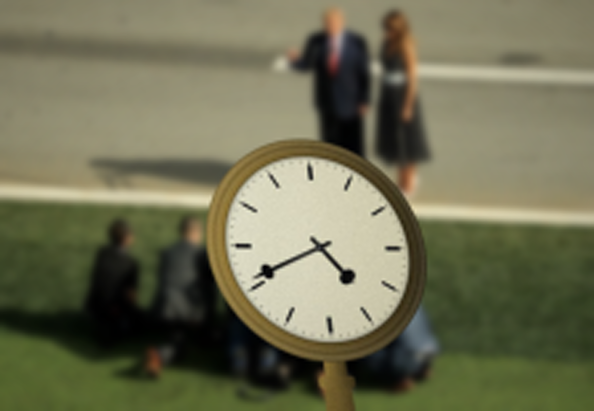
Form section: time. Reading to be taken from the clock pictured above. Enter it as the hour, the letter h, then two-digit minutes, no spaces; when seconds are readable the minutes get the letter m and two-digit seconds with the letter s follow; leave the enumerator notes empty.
4h41
